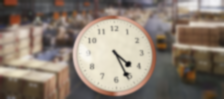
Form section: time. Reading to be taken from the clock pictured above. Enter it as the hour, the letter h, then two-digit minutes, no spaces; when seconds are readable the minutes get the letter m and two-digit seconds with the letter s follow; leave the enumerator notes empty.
4h26
